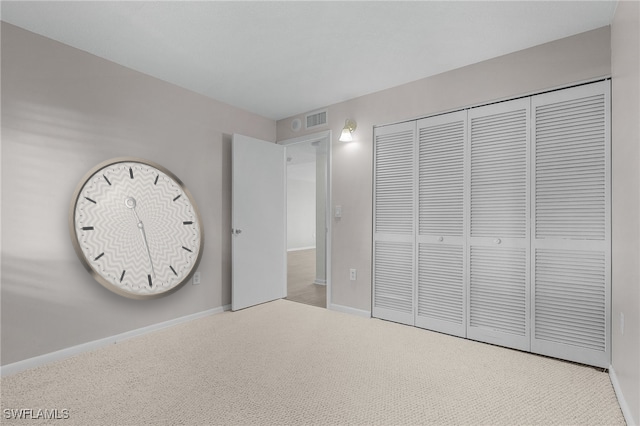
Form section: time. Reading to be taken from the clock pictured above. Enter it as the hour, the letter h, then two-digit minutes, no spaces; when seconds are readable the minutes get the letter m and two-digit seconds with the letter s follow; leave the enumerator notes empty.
11h29
